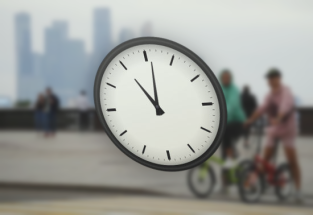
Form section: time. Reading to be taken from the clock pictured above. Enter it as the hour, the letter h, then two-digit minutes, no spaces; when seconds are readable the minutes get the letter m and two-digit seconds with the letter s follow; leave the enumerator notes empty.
11h01
